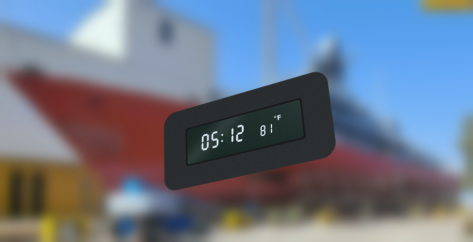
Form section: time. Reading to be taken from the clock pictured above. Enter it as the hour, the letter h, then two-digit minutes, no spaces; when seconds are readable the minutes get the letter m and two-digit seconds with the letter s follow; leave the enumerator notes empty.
5h12
